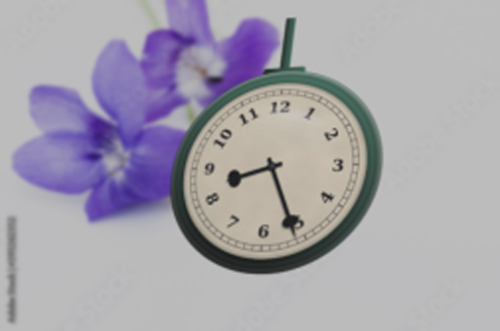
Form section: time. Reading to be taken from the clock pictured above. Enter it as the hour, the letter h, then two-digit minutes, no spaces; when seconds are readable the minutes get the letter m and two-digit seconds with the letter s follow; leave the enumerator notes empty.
8h26
